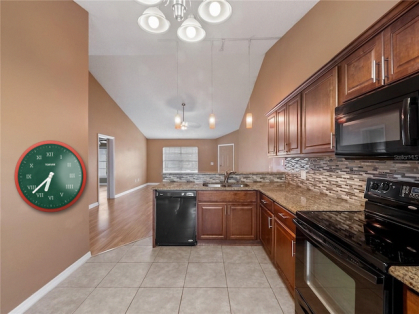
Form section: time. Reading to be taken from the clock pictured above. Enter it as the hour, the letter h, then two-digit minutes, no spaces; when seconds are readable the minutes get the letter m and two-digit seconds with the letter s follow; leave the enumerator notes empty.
6h38
